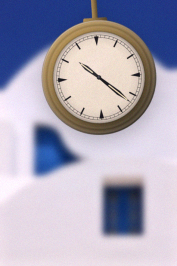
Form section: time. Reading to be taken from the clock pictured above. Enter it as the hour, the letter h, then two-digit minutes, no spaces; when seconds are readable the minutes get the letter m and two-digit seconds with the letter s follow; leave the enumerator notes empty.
10h22
